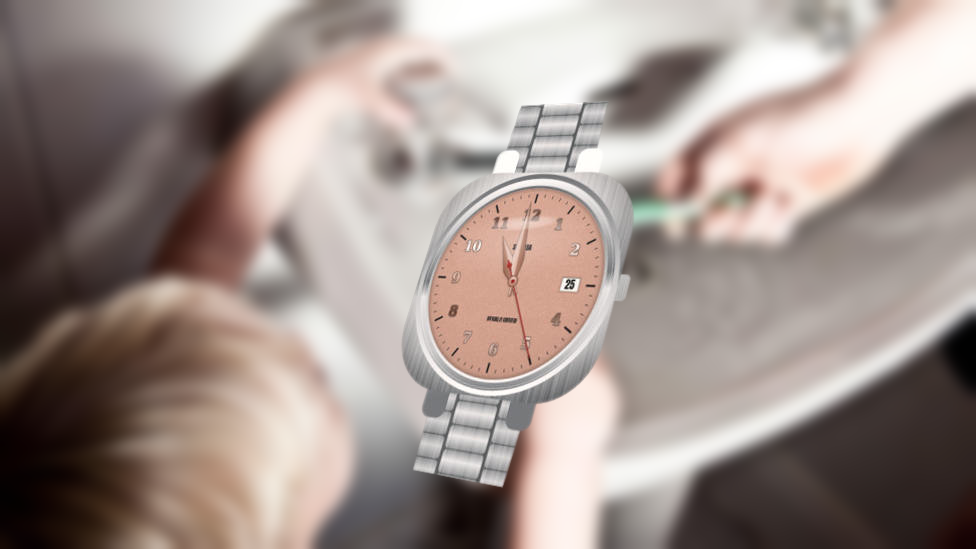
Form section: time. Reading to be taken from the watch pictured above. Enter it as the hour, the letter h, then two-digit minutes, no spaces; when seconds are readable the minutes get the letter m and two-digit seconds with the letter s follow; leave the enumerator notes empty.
10h59m25s
